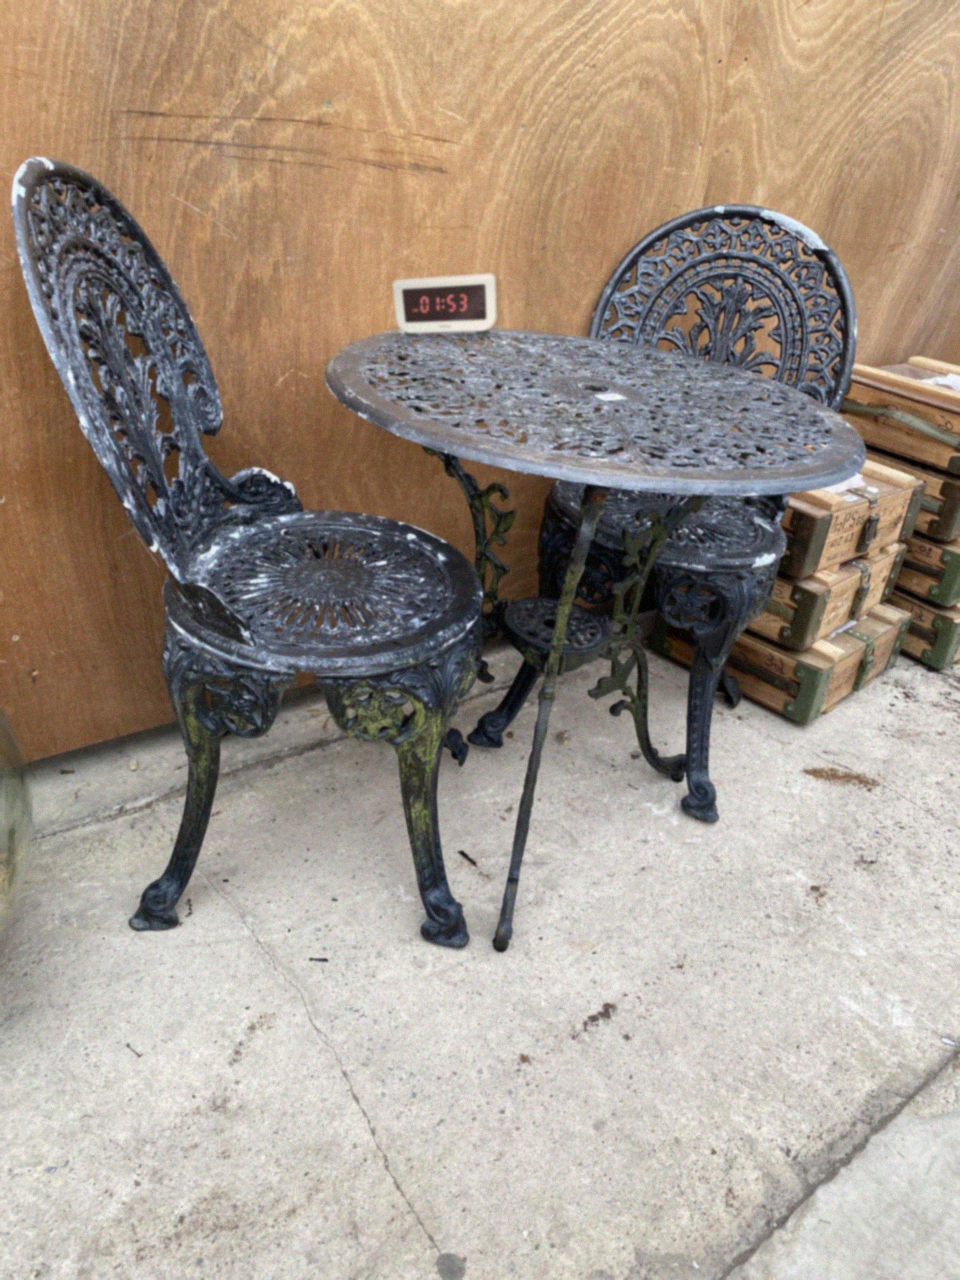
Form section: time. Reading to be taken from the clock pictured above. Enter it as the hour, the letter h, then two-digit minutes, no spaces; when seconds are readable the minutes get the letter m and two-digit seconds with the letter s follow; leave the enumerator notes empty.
1h53
